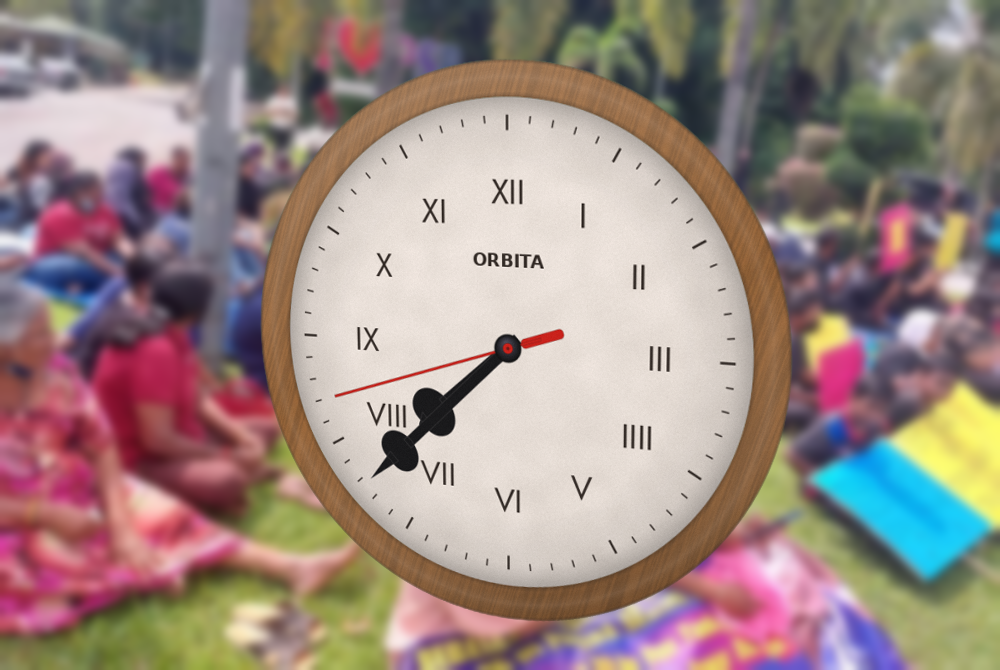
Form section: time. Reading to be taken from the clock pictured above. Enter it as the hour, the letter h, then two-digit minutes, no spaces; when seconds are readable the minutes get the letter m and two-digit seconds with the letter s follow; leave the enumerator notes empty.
7h37m42s
